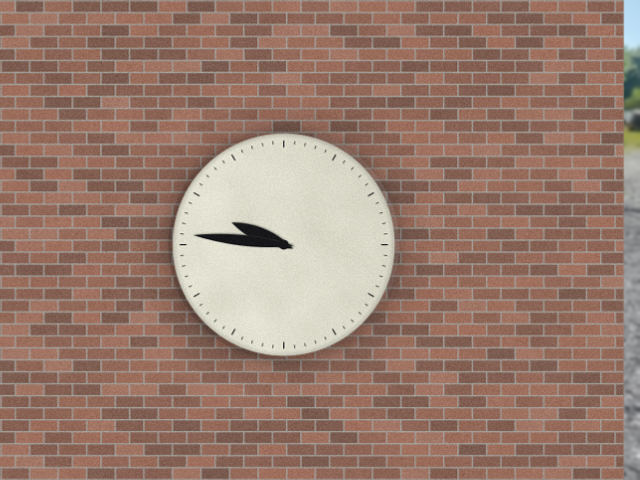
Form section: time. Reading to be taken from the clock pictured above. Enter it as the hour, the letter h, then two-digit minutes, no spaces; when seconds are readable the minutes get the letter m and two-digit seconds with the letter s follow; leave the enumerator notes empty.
9h46
